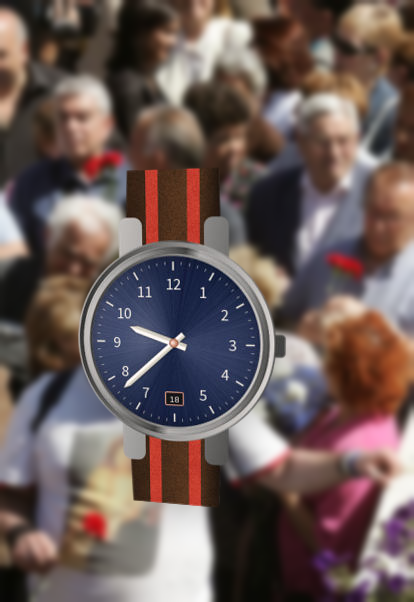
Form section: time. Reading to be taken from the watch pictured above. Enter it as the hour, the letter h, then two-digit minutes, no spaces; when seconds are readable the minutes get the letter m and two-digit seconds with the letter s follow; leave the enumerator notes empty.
9h38
